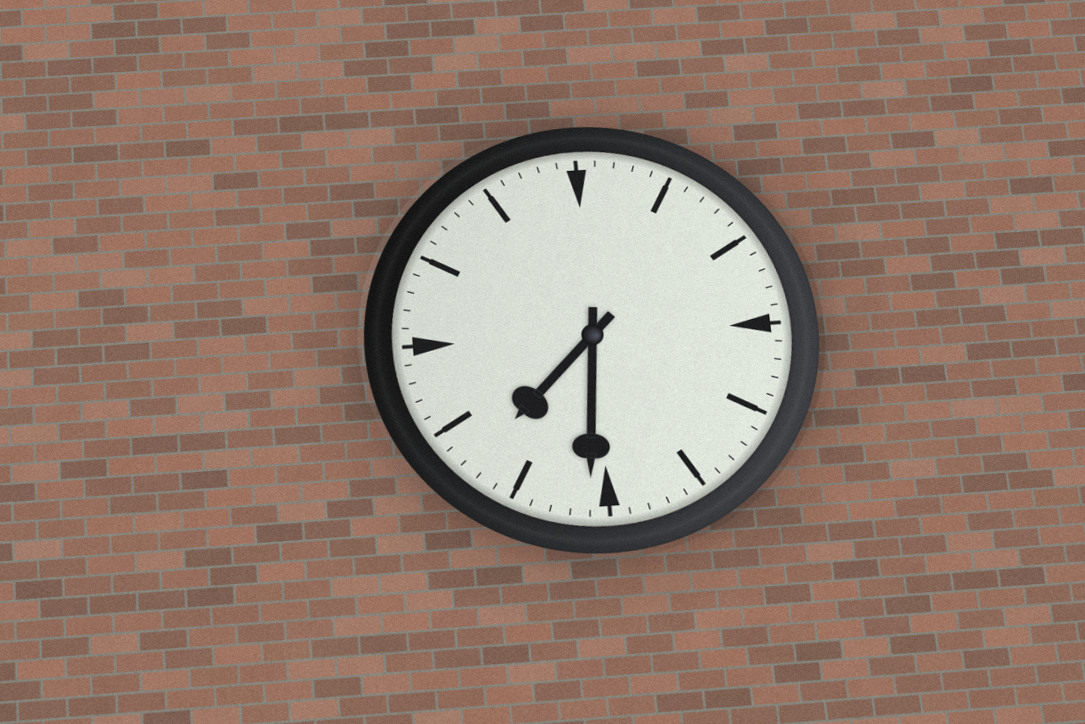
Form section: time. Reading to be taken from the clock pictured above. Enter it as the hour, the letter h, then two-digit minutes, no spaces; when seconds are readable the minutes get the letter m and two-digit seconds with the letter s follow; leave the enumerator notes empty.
7h31
